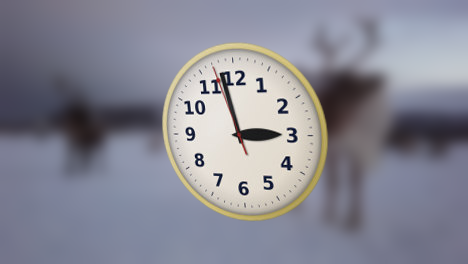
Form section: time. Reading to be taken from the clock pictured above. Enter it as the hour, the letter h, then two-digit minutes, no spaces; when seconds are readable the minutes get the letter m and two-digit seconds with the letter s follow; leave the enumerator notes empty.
2h57m57s
